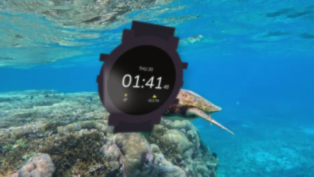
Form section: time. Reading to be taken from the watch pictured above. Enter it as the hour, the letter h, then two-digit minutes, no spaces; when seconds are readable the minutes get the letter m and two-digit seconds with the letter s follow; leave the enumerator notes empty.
1h41
